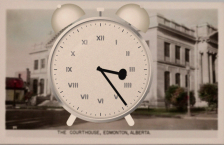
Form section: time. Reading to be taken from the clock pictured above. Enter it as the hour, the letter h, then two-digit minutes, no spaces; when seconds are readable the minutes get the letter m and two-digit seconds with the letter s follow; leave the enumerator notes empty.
3h24
